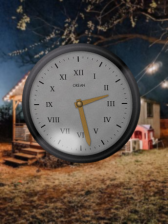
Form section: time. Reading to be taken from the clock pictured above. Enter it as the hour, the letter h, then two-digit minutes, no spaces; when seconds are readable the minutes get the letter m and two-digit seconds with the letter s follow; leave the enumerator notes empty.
2h28
